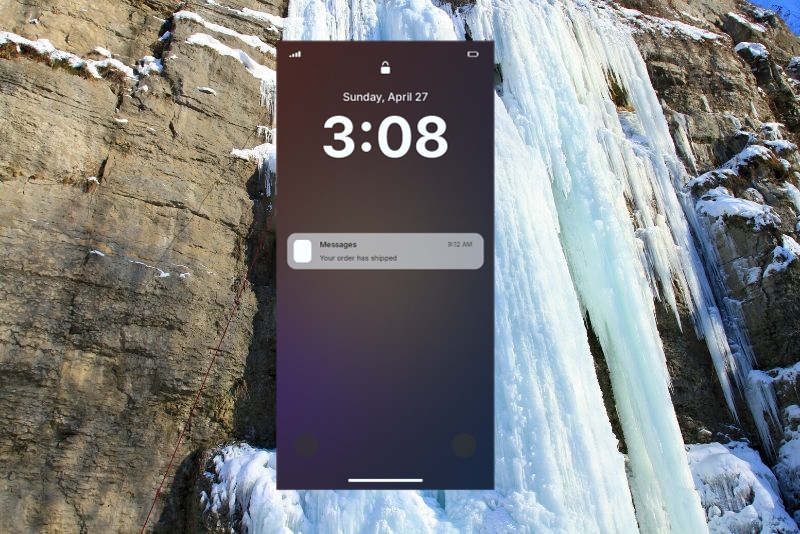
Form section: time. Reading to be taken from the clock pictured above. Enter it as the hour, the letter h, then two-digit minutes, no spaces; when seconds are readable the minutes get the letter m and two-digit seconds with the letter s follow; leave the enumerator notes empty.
3h08
